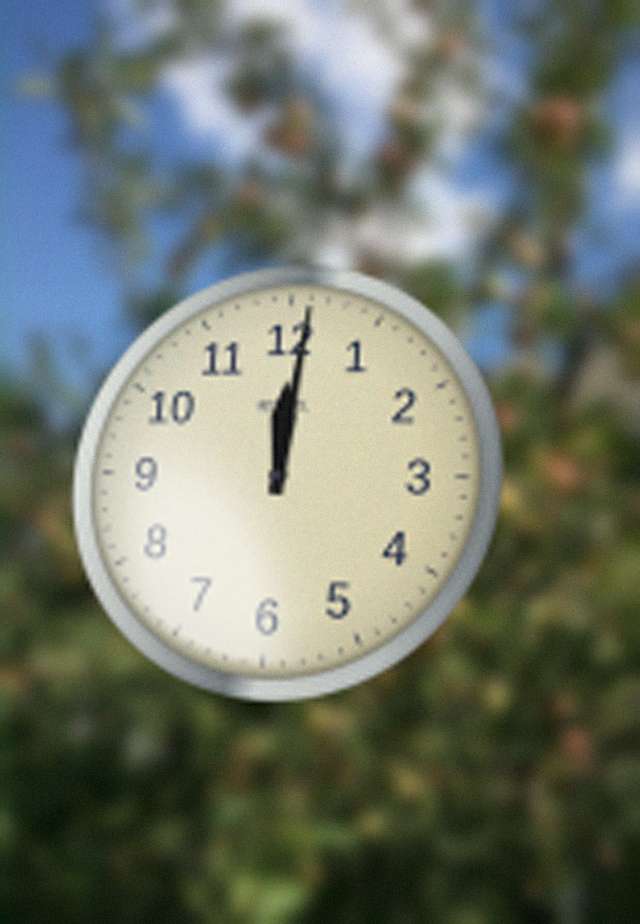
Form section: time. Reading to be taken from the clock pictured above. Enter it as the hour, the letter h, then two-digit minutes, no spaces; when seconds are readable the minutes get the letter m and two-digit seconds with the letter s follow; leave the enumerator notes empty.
12h01
